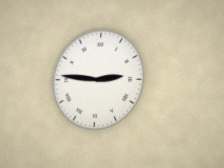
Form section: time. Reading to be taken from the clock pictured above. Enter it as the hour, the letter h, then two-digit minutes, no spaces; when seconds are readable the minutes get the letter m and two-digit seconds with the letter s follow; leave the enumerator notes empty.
2h46
